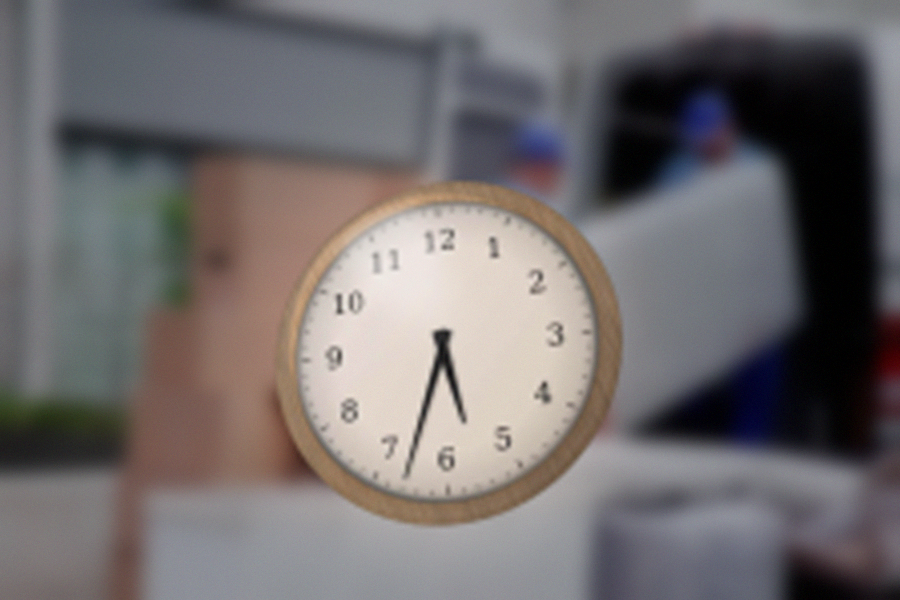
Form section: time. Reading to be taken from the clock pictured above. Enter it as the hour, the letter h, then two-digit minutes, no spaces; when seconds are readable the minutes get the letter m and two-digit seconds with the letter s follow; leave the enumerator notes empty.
5h33
